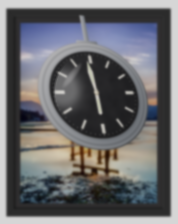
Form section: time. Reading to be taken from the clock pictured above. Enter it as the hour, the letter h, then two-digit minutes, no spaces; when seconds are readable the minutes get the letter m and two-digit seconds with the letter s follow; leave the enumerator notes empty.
5h59
